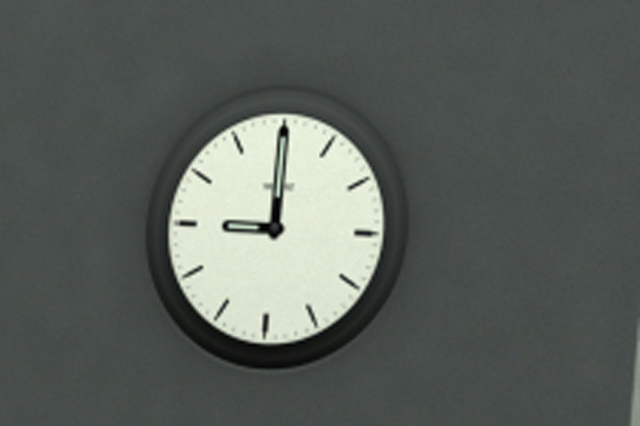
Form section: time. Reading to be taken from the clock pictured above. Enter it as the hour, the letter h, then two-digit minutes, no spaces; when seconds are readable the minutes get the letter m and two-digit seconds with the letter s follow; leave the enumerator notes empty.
9h00
